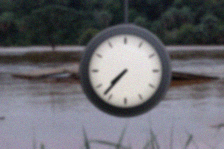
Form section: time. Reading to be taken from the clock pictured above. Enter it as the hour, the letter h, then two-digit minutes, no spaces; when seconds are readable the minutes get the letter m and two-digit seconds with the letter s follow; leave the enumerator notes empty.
7h37
